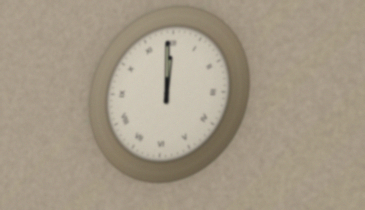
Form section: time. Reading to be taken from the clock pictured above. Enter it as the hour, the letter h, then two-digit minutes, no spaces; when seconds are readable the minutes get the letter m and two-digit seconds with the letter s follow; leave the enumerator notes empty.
11h59
